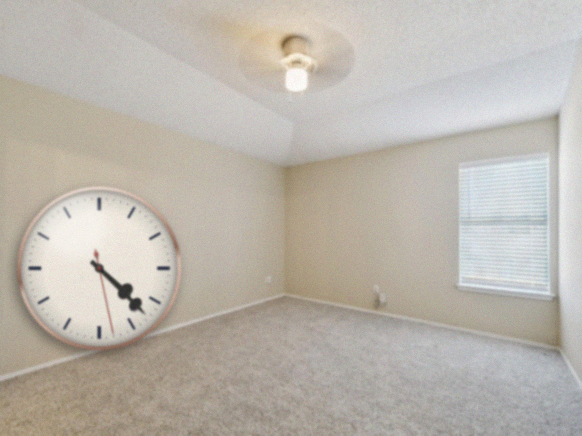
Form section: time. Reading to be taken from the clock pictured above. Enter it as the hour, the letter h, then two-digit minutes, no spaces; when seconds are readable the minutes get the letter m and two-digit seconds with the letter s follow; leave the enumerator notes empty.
4h22m28s
